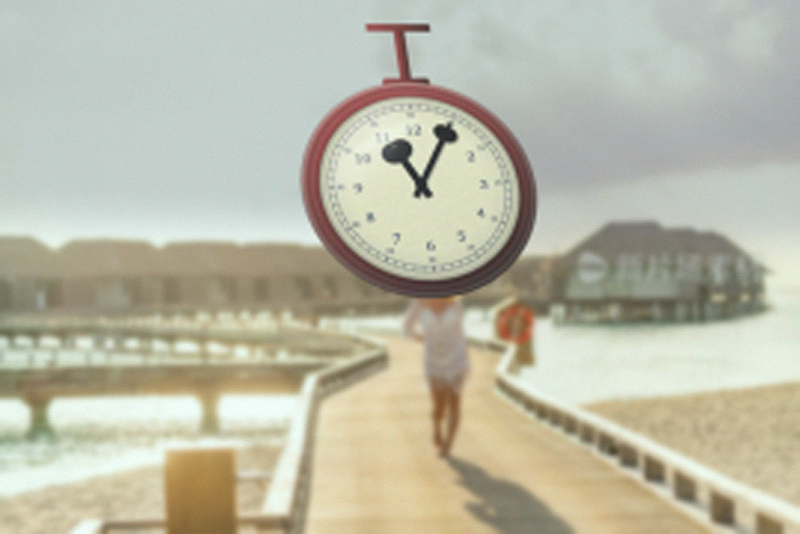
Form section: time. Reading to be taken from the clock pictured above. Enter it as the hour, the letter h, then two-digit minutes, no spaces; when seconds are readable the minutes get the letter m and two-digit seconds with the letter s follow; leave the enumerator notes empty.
11h05
